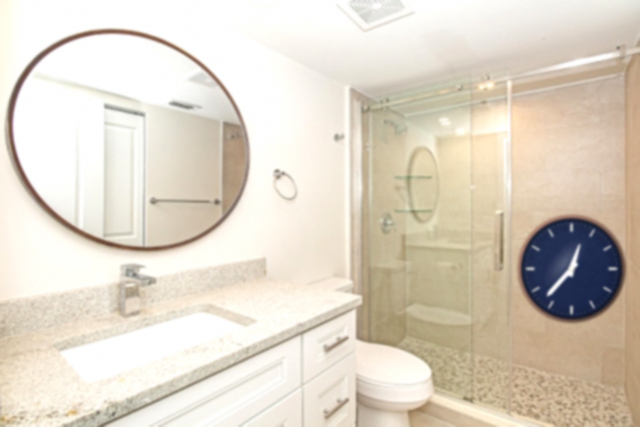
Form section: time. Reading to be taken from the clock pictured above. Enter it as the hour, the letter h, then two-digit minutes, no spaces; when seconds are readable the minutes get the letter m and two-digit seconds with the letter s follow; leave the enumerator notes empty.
12h37
